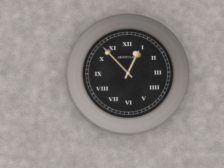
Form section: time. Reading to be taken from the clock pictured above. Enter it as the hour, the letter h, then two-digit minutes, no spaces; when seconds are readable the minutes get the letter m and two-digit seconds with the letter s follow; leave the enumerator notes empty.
12h53
